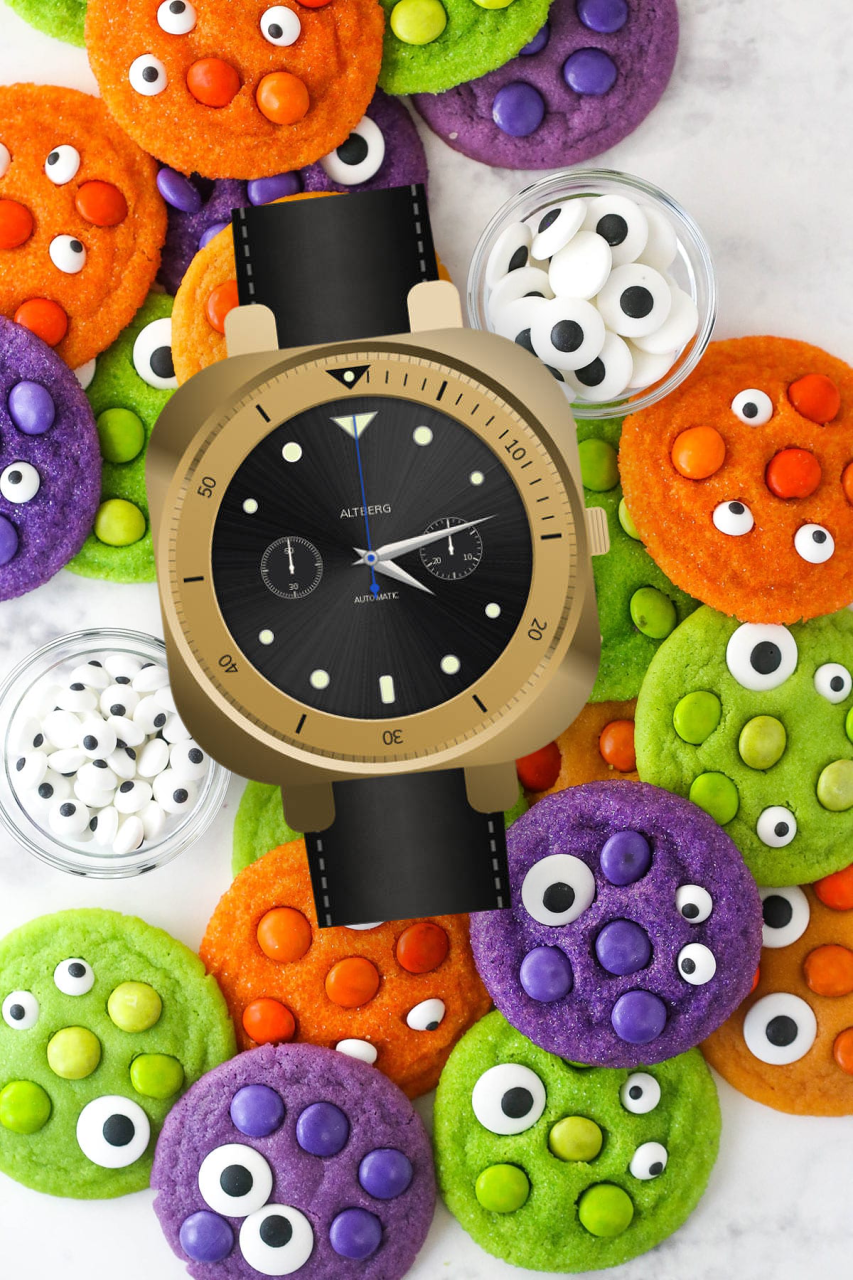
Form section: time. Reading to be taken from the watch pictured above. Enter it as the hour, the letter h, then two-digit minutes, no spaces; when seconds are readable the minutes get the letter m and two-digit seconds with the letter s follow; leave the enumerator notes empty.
4h13
